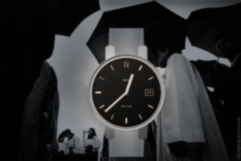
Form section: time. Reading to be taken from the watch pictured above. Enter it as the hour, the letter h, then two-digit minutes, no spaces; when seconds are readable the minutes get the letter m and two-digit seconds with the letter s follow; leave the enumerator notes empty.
12h38
